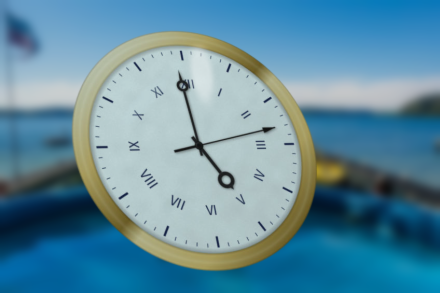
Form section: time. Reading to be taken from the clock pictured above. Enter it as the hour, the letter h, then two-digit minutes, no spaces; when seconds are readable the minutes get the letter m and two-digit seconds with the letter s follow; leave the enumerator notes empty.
4h59m13s
